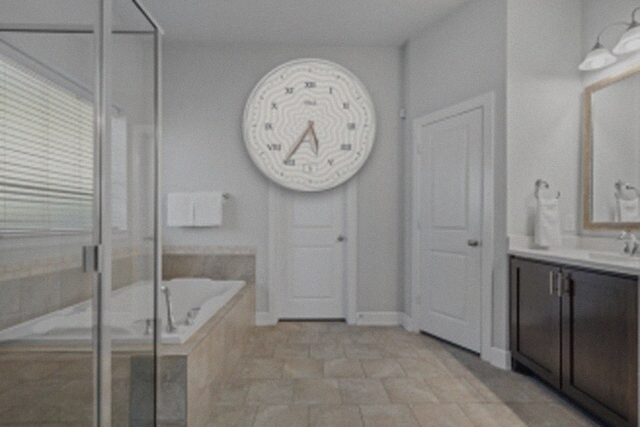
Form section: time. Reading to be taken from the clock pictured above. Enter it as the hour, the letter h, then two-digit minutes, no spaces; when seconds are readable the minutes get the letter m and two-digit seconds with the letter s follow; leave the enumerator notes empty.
5h36
